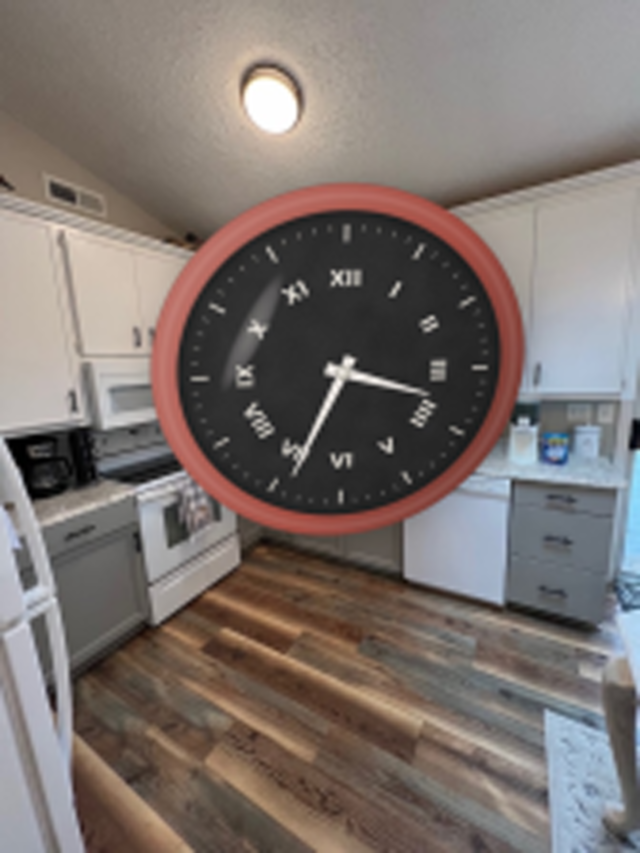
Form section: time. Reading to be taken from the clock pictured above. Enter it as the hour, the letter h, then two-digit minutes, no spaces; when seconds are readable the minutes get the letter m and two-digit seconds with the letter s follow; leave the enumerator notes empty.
3h34
